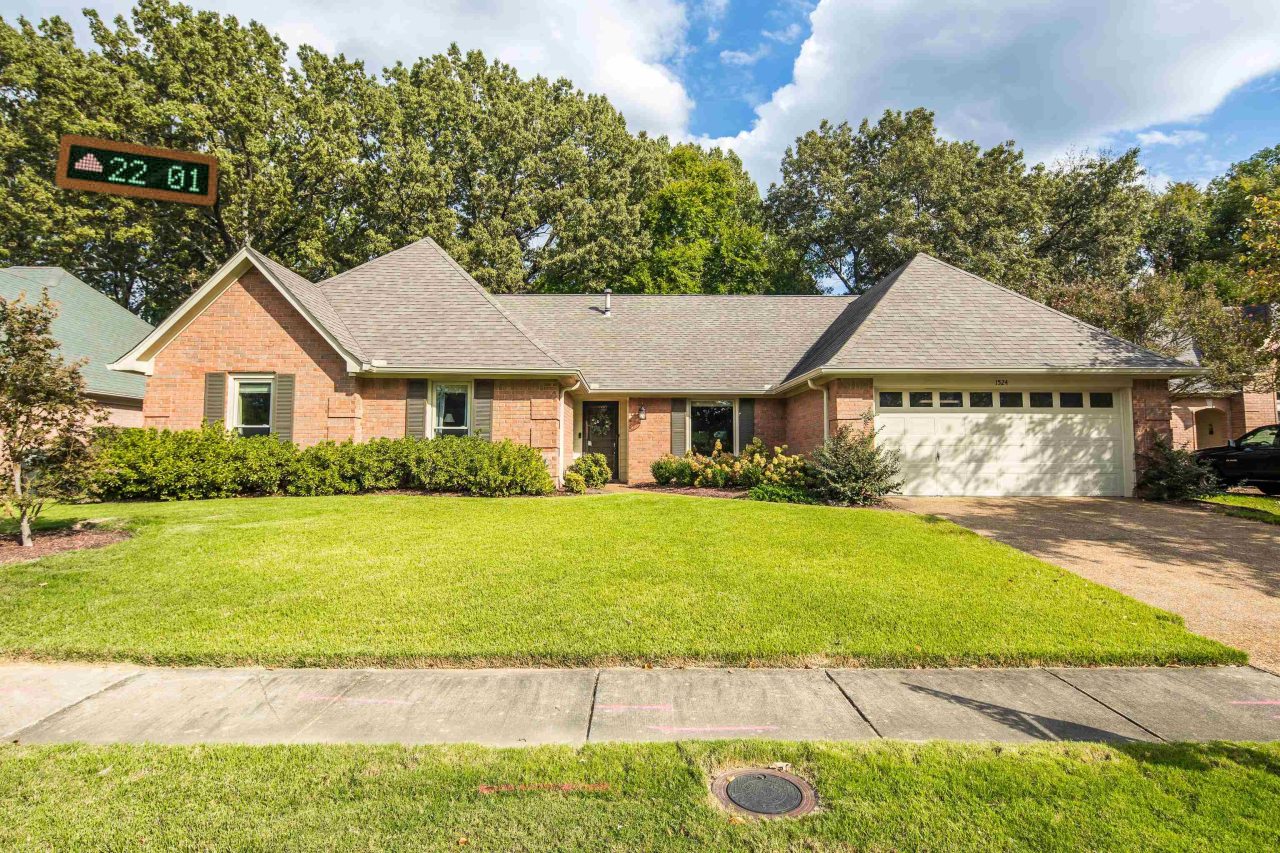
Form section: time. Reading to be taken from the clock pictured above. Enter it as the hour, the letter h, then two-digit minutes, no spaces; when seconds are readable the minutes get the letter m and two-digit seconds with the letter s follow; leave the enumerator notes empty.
22h01
